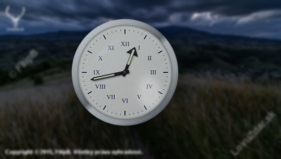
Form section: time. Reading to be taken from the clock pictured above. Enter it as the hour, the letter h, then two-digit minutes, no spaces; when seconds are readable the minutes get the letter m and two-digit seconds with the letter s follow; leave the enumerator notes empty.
12h43
